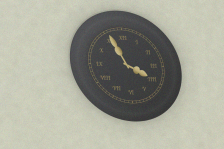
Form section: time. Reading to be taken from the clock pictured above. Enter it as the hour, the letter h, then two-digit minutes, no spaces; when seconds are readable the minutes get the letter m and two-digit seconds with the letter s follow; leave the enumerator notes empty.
3h56
